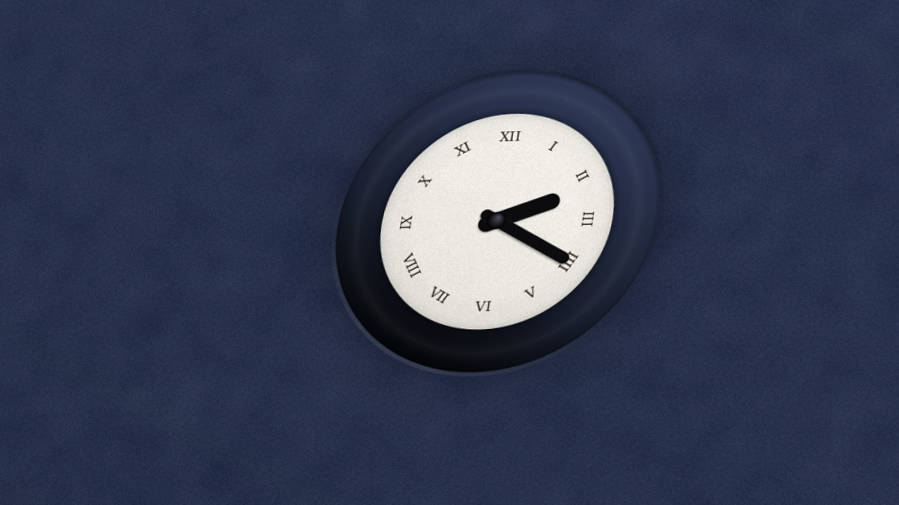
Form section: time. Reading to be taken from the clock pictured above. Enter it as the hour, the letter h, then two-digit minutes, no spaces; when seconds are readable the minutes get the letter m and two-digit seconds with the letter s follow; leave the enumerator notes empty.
2h20
